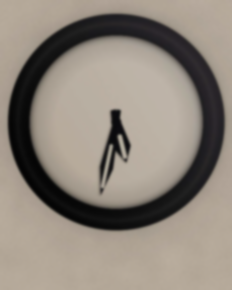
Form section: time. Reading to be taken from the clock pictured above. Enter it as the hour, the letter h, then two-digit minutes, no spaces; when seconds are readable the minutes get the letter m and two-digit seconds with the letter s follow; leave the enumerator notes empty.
5h32
